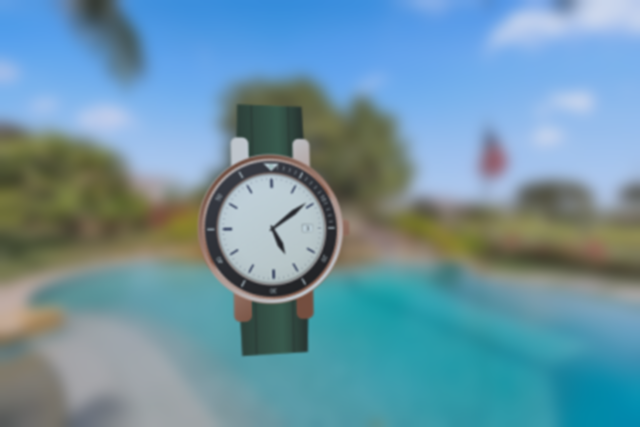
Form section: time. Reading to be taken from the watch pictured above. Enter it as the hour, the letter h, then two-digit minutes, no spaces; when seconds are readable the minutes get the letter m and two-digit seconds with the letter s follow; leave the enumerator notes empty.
5h09
